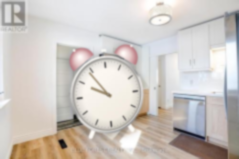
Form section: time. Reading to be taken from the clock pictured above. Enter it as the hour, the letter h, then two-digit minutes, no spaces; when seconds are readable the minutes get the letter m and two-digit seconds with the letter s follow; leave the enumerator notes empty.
9h54
